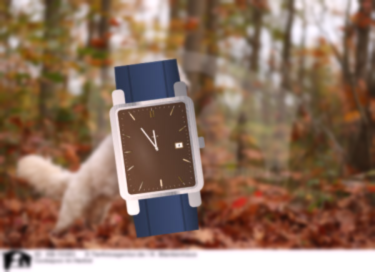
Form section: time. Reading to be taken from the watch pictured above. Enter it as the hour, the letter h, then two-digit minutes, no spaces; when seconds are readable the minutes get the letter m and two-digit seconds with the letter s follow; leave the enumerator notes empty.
11h55
